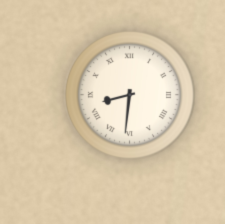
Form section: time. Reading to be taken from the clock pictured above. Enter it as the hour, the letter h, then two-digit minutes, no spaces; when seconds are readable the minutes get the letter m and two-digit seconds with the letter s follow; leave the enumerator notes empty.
8h31
